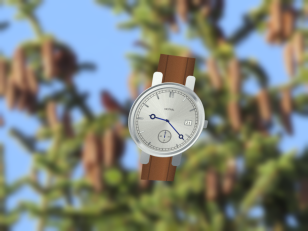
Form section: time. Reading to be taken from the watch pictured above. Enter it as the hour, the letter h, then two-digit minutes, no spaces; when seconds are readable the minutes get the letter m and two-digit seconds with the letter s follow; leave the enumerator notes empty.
9h22
